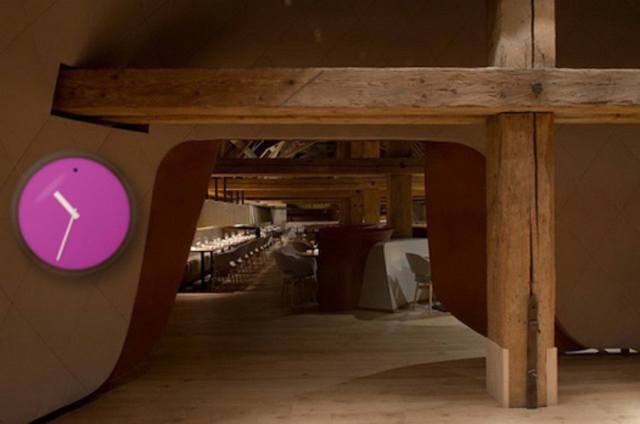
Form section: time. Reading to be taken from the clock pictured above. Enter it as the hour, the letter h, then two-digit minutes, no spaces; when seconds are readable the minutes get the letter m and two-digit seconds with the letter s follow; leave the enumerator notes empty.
10h33
